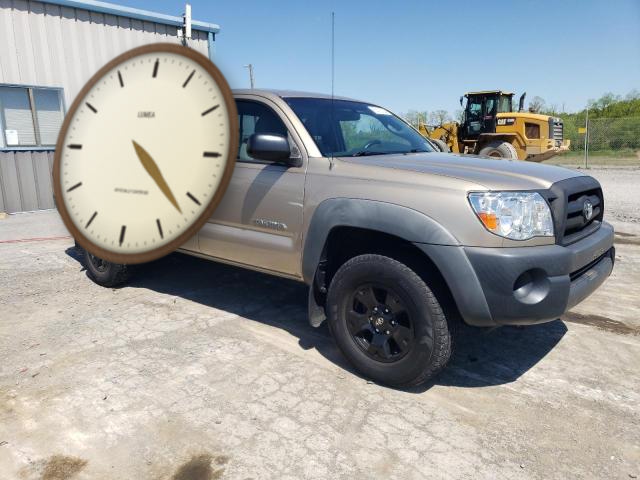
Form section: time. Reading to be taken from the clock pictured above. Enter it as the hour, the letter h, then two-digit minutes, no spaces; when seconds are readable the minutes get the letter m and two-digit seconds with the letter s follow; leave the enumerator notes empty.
4h22
